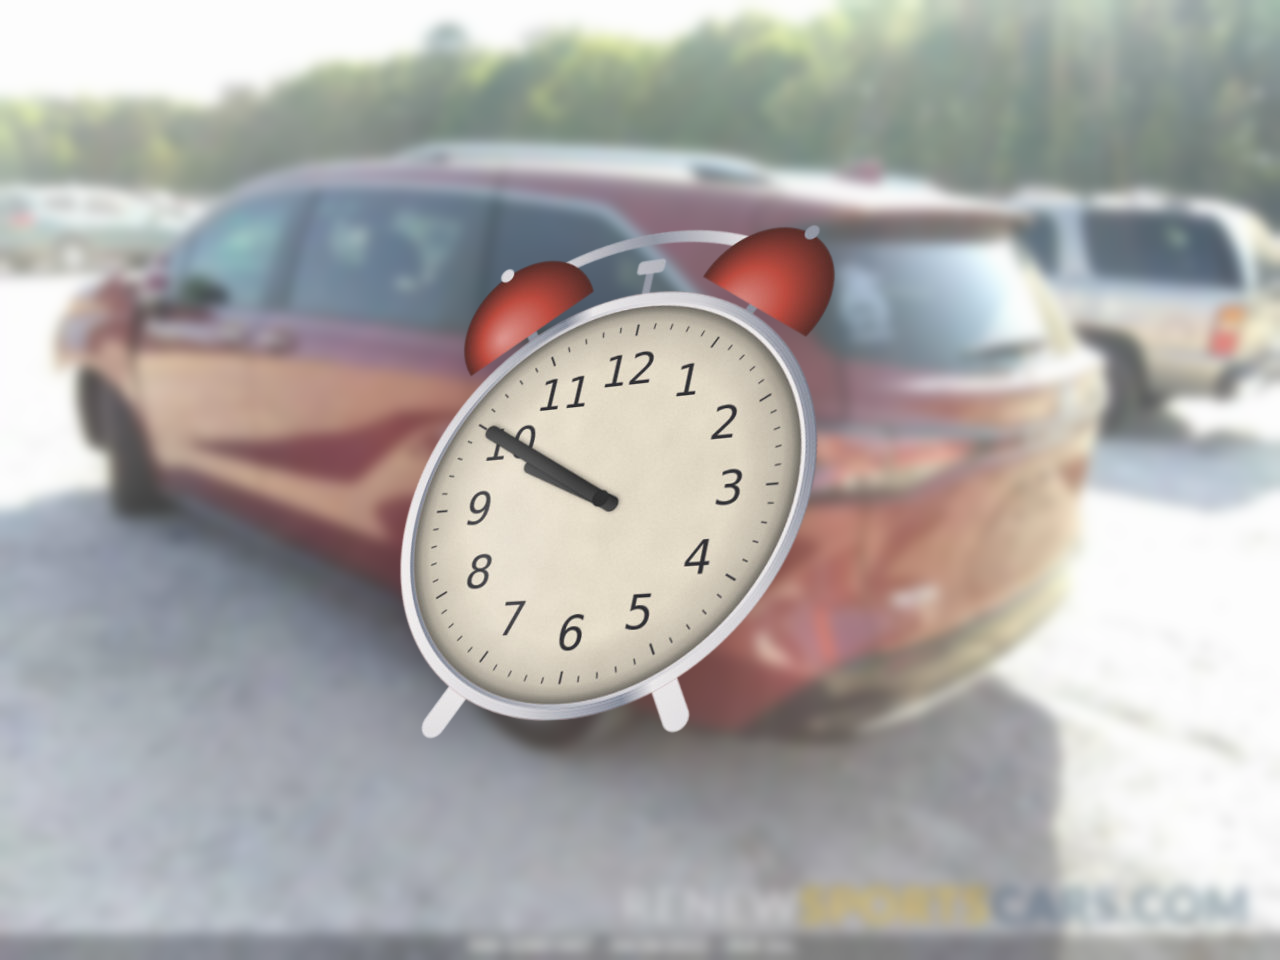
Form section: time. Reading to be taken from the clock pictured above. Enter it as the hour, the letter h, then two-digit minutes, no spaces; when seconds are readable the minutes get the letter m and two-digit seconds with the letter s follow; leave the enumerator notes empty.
9h50
